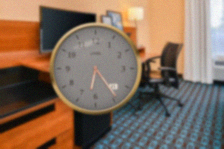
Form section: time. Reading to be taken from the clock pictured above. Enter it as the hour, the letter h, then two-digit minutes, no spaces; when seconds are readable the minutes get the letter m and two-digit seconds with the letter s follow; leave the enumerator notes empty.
6h24
